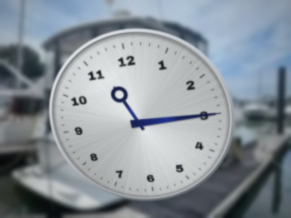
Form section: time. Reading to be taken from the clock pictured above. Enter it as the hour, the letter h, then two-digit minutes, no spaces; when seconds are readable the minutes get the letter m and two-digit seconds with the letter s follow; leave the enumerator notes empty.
11h15
